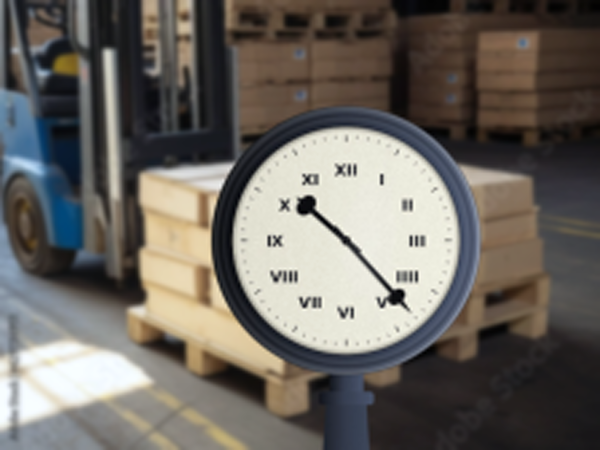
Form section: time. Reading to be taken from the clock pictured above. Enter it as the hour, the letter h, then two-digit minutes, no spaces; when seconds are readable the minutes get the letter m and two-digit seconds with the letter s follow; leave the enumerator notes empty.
10h23
